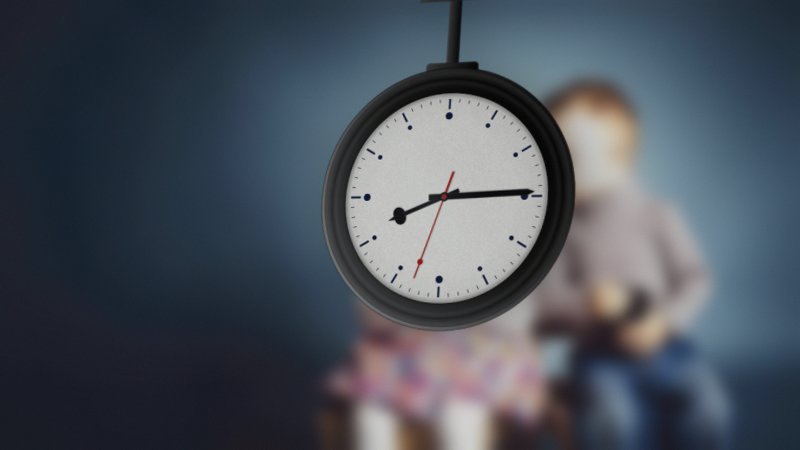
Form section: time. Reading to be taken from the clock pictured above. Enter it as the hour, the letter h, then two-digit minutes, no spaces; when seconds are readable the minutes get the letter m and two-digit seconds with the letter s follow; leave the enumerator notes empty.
8h14m33s
